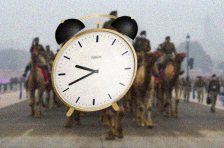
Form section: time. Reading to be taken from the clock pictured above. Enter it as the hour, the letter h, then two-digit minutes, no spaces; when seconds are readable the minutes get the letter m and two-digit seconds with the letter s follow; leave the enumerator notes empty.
9h41
